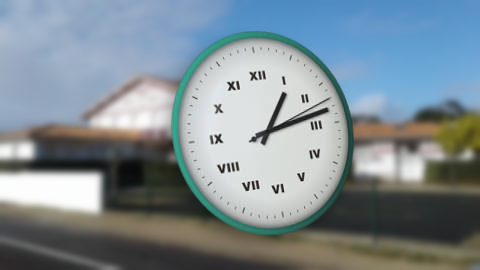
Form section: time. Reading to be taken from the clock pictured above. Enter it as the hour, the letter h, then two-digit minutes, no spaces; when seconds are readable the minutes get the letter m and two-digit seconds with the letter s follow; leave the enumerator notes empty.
1h13m12s
